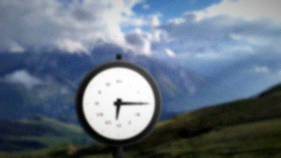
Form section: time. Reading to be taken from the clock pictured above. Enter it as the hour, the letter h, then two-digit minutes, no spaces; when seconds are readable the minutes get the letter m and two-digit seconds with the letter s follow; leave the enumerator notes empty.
6h15
